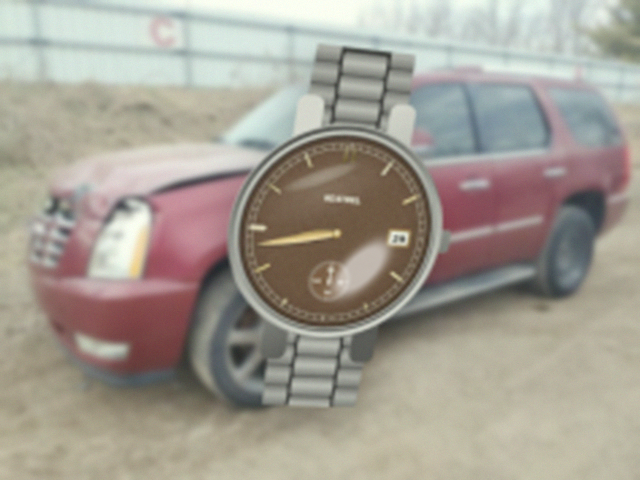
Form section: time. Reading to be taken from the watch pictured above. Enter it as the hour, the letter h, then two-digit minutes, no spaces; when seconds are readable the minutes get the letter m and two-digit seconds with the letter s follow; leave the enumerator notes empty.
8h43
